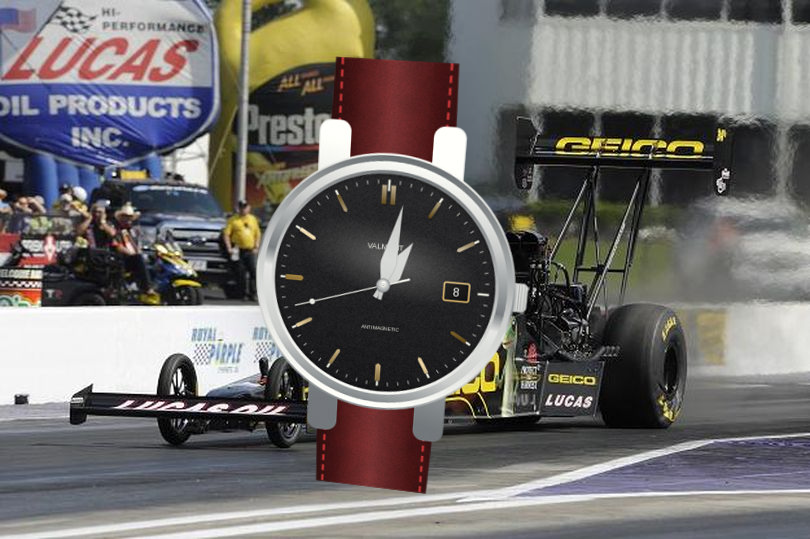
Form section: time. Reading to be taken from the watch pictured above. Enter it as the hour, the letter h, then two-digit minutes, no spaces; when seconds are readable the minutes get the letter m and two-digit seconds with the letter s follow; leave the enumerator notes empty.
1h01m42s
